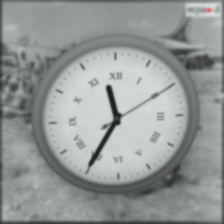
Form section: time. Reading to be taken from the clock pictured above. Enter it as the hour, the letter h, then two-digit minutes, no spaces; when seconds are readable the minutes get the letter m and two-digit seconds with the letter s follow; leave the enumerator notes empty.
11h35m10s
